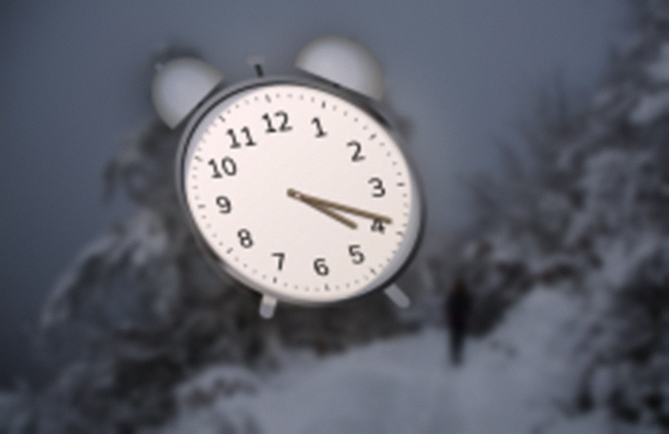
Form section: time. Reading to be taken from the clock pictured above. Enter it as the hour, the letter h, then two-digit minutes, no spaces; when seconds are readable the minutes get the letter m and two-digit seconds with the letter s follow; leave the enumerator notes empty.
4h19
